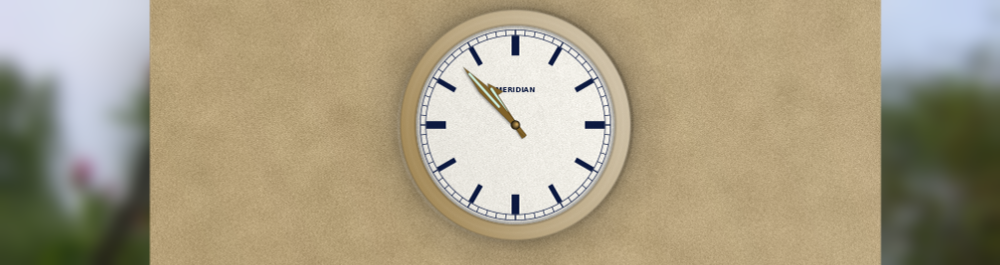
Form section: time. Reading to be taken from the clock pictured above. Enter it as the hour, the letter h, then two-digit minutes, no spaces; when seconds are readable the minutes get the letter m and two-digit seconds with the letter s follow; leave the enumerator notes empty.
10h53
